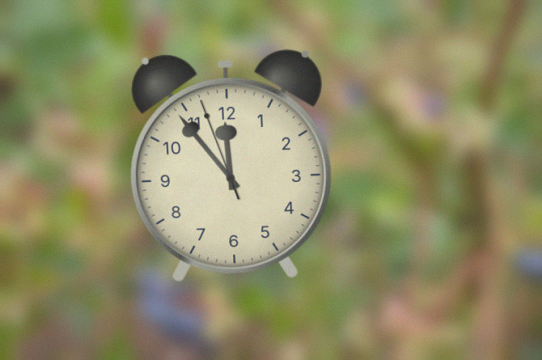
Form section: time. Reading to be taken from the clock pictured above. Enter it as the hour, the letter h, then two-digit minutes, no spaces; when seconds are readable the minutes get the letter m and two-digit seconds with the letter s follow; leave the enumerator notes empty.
11h53m57s
